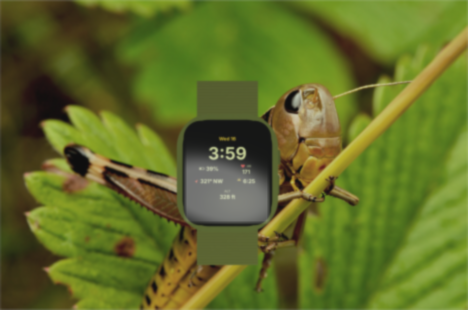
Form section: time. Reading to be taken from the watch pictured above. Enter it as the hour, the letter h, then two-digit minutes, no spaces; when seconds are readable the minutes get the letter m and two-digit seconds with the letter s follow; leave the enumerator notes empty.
3h59
